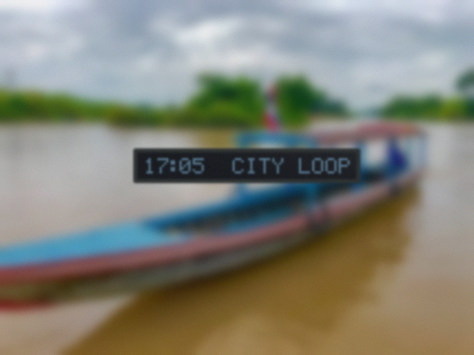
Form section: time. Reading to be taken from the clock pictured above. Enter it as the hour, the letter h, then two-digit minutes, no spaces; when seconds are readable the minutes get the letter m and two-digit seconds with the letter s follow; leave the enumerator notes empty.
17h05
